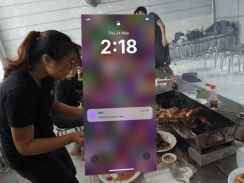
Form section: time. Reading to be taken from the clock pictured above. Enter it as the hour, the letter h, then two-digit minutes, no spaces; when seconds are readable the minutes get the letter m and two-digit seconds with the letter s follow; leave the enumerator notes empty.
2h18
